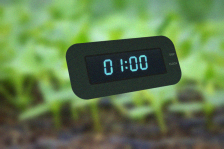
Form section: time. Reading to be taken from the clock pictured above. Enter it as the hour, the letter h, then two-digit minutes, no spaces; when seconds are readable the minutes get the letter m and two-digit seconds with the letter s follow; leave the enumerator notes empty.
1h00
